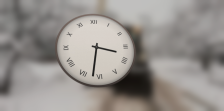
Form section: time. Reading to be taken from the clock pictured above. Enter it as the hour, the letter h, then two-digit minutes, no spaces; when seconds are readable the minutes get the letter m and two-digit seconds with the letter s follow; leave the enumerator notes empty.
3h32
